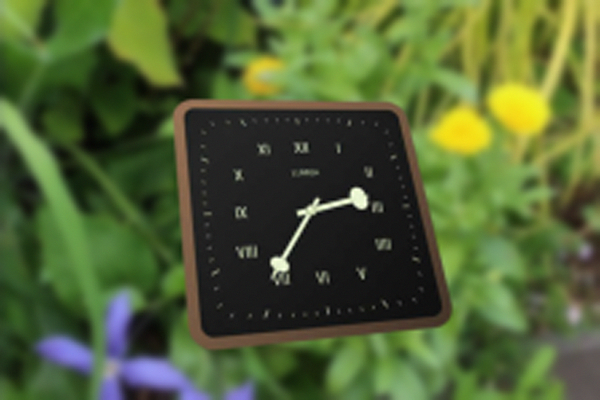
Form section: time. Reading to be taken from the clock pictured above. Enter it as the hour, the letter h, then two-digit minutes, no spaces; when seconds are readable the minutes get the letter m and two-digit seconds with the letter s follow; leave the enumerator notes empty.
2h36
